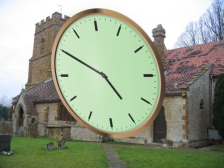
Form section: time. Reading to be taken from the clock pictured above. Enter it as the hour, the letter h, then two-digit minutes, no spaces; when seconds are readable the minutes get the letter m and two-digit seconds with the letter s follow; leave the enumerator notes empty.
4h50
